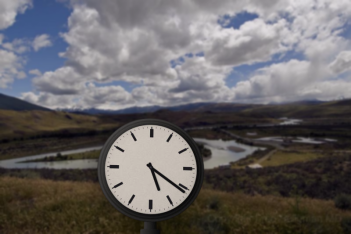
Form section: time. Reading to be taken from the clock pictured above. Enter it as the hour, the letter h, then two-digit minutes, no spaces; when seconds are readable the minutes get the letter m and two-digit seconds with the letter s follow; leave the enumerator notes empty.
5h21
